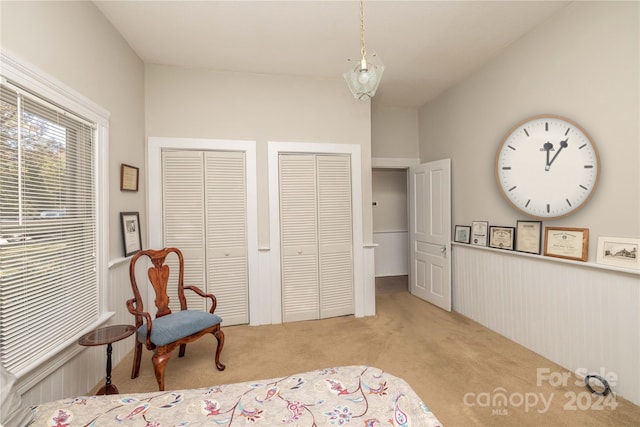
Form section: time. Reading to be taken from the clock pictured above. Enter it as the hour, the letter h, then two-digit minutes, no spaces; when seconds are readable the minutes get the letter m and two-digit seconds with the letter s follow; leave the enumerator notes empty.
12h06
